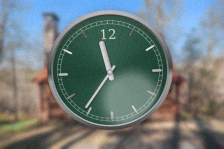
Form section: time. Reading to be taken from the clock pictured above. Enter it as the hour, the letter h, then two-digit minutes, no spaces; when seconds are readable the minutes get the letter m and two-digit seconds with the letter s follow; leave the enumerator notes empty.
11h36
